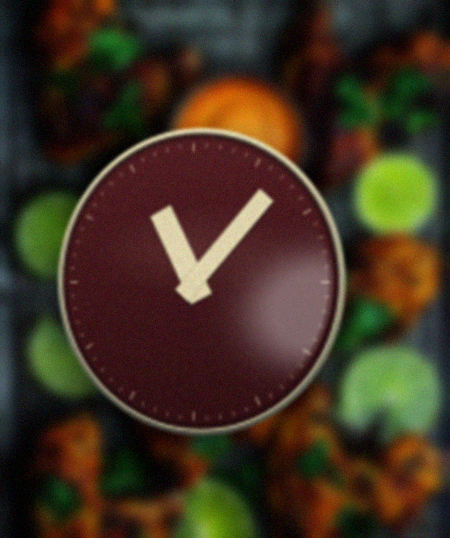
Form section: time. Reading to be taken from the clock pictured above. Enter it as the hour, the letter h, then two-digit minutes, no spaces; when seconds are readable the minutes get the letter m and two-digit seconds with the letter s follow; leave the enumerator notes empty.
11h07
